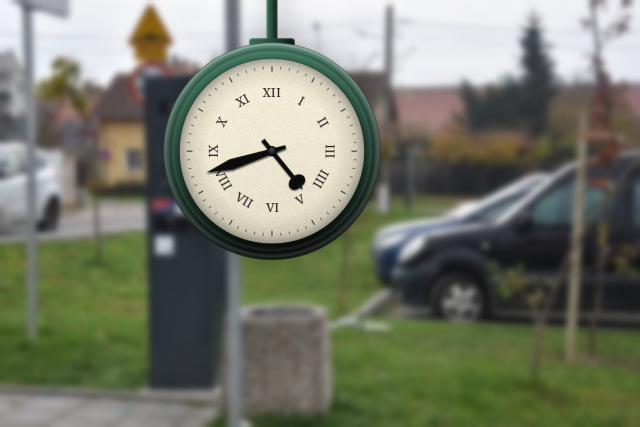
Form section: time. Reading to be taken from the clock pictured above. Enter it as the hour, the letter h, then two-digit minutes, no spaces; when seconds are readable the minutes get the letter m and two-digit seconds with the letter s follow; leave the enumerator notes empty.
4h42
